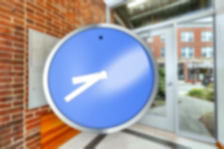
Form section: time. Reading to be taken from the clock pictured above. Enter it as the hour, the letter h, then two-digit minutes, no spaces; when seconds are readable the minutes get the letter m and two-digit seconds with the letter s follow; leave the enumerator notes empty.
8h39
